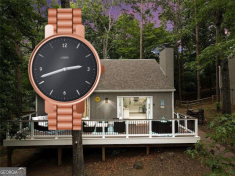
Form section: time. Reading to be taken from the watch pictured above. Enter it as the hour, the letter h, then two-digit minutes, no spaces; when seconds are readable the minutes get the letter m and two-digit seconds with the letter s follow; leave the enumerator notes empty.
2h42
